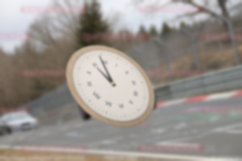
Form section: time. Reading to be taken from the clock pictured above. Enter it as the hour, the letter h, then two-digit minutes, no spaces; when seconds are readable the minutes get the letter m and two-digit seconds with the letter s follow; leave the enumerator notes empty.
10h59
